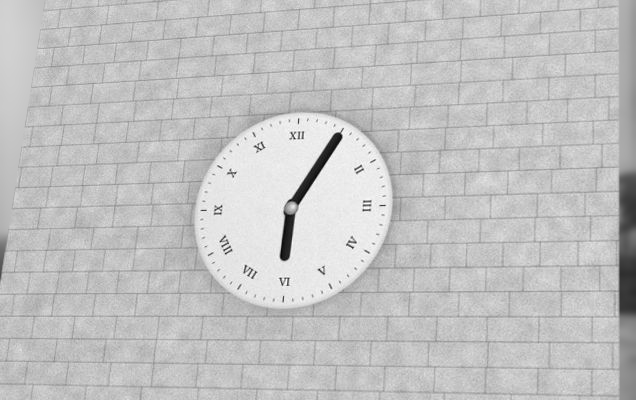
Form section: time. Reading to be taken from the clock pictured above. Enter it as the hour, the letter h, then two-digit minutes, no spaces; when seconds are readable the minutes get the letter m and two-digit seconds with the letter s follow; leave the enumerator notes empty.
6h05
